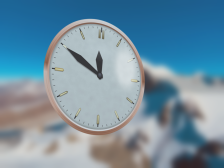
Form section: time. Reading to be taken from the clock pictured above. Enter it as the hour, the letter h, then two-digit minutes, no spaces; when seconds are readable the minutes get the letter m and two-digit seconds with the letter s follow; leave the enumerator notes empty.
11h50
